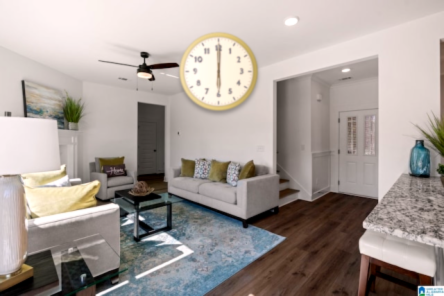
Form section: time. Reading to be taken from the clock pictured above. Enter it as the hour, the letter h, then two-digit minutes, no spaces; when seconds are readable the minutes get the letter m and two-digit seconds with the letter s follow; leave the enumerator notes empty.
6h00
